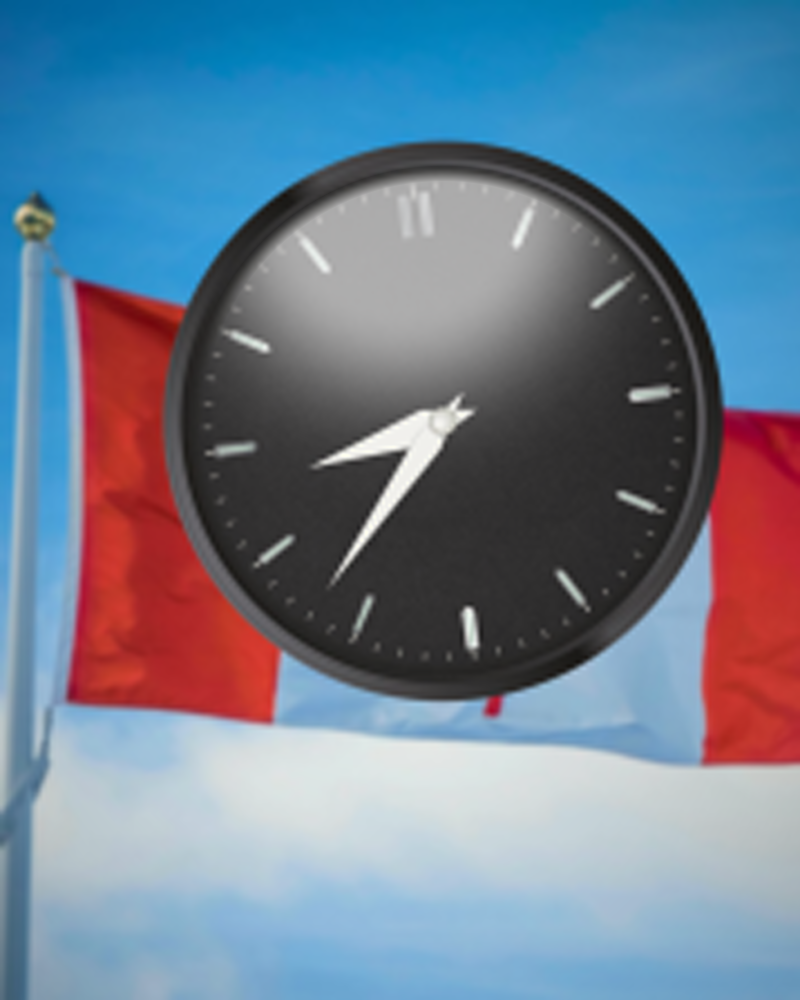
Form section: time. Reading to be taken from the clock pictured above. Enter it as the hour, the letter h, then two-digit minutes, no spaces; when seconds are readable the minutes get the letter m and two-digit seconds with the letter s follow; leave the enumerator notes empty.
8h37
